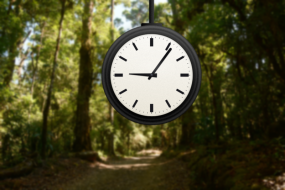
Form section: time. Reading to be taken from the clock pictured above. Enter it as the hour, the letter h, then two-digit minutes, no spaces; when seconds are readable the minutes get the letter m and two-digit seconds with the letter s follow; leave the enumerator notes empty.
9h06
